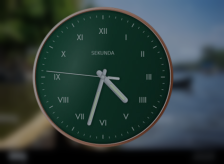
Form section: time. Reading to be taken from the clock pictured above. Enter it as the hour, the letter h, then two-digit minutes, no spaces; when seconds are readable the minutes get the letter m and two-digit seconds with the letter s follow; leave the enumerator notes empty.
4h32m46s
